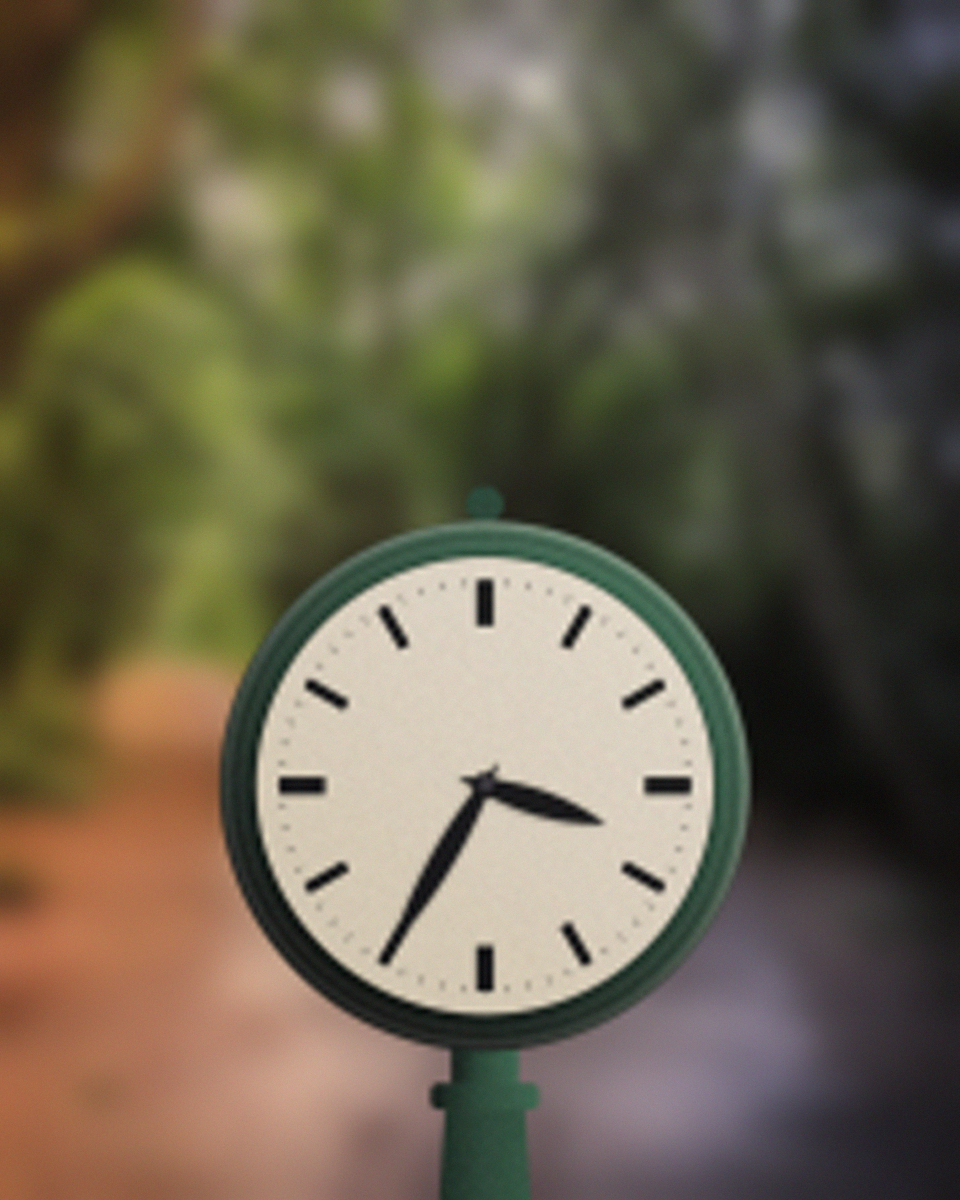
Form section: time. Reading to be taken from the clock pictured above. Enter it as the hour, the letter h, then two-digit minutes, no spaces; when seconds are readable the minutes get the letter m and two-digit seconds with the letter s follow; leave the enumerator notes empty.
3h35
